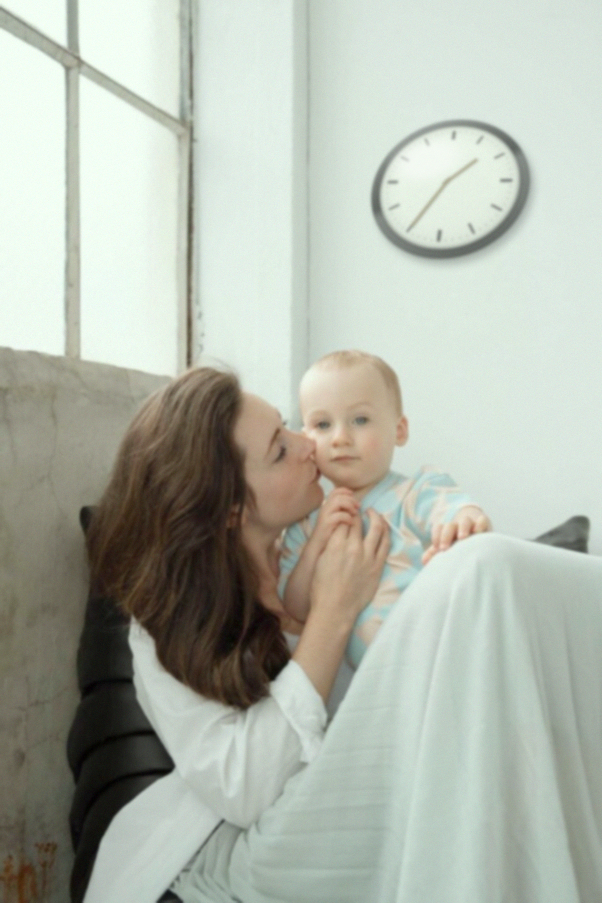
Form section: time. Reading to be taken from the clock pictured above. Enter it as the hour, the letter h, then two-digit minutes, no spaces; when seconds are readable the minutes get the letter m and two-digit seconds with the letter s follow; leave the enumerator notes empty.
1h35
